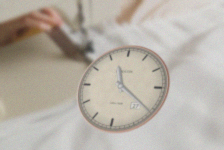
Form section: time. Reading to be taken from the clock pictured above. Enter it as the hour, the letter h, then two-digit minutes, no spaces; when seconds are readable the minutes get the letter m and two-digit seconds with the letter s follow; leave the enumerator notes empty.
11h21
